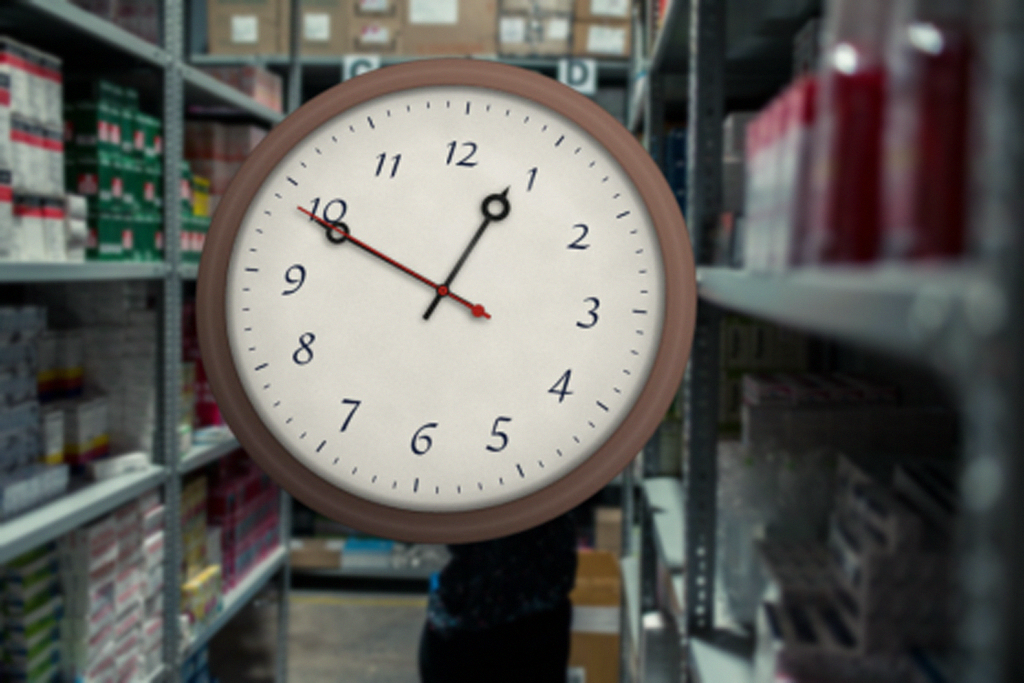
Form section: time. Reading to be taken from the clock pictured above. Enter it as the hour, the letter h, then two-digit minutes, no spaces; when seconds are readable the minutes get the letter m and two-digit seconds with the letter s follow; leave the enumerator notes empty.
12h48m49s
